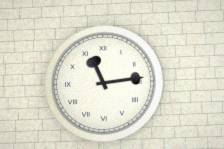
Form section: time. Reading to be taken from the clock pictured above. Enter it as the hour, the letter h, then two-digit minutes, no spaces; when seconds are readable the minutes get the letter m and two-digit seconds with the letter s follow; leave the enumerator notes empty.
11h14
